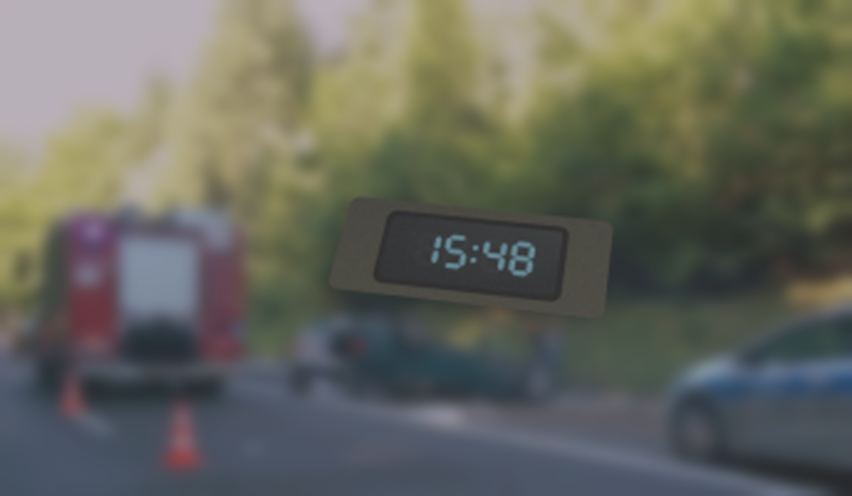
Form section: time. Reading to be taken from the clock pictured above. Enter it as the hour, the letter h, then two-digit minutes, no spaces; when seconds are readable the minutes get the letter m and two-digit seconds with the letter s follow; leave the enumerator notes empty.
15h48
